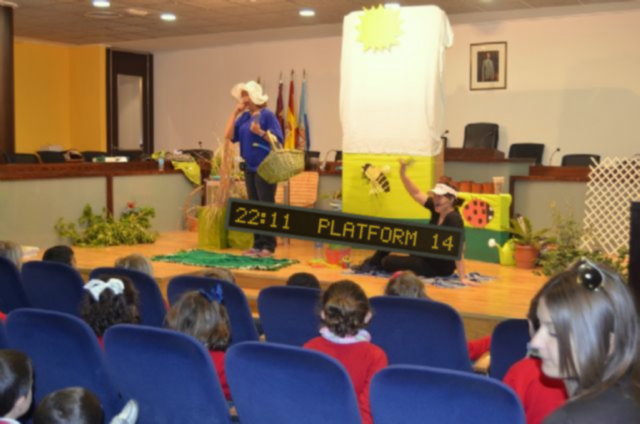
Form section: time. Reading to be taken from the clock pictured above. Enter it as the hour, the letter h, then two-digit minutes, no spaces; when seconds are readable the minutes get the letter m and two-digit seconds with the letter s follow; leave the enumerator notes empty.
22h11
